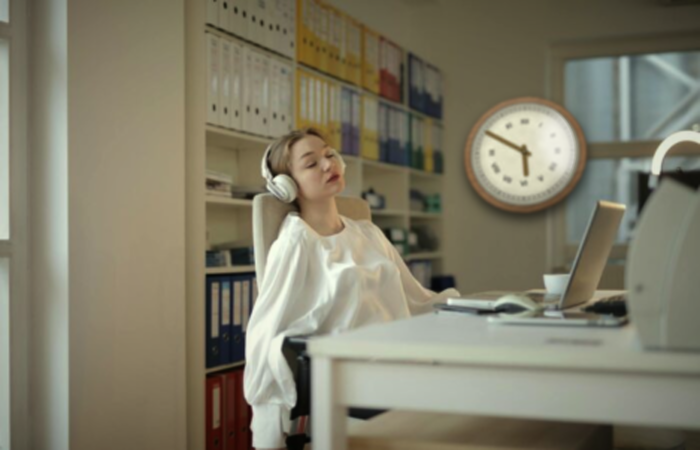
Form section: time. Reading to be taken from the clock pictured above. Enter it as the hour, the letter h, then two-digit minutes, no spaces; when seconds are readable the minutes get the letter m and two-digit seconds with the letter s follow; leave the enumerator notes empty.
5h50
